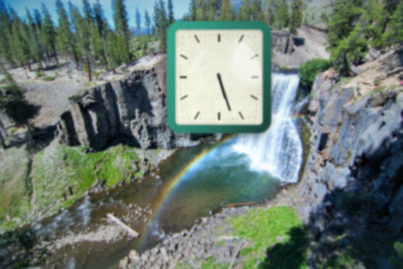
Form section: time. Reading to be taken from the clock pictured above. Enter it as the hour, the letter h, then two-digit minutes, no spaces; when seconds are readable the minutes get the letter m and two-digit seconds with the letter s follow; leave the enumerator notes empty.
5h27
